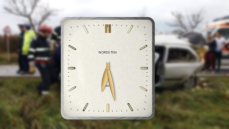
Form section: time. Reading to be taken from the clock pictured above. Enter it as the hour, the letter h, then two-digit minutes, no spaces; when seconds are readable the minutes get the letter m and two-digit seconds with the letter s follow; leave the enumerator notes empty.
6h28
